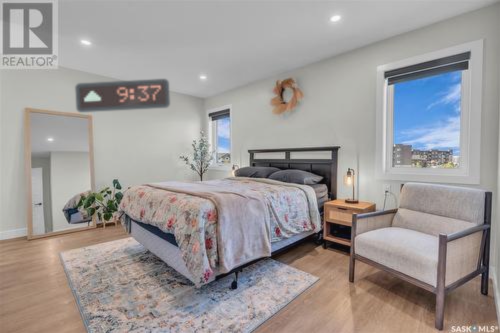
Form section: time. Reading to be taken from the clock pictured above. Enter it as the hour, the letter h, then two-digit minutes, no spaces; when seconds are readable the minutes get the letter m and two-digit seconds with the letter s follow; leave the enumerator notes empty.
9h37
